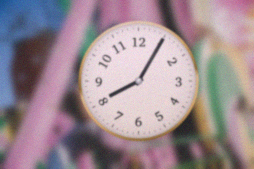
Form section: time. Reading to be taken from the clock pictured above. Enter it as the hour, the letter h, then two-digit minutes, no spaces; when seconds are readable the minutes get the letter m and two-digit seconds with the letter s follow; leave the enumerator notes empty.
8h05
